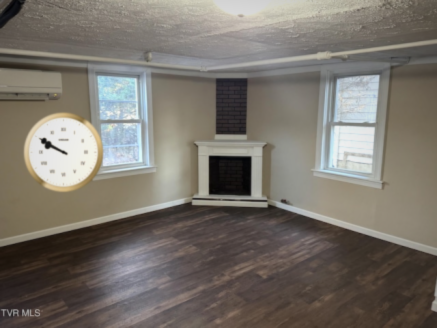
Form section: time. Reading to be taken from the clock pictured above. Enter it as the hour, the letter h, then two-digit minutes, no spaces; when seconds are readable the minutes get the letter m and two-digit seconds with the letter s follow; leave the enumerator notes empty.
9h50
